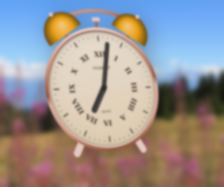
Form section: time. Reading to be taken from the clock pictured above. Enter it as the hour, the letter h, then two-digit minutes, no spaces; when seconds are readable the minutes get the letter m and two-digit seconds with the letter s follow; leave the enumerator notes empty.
7h02
